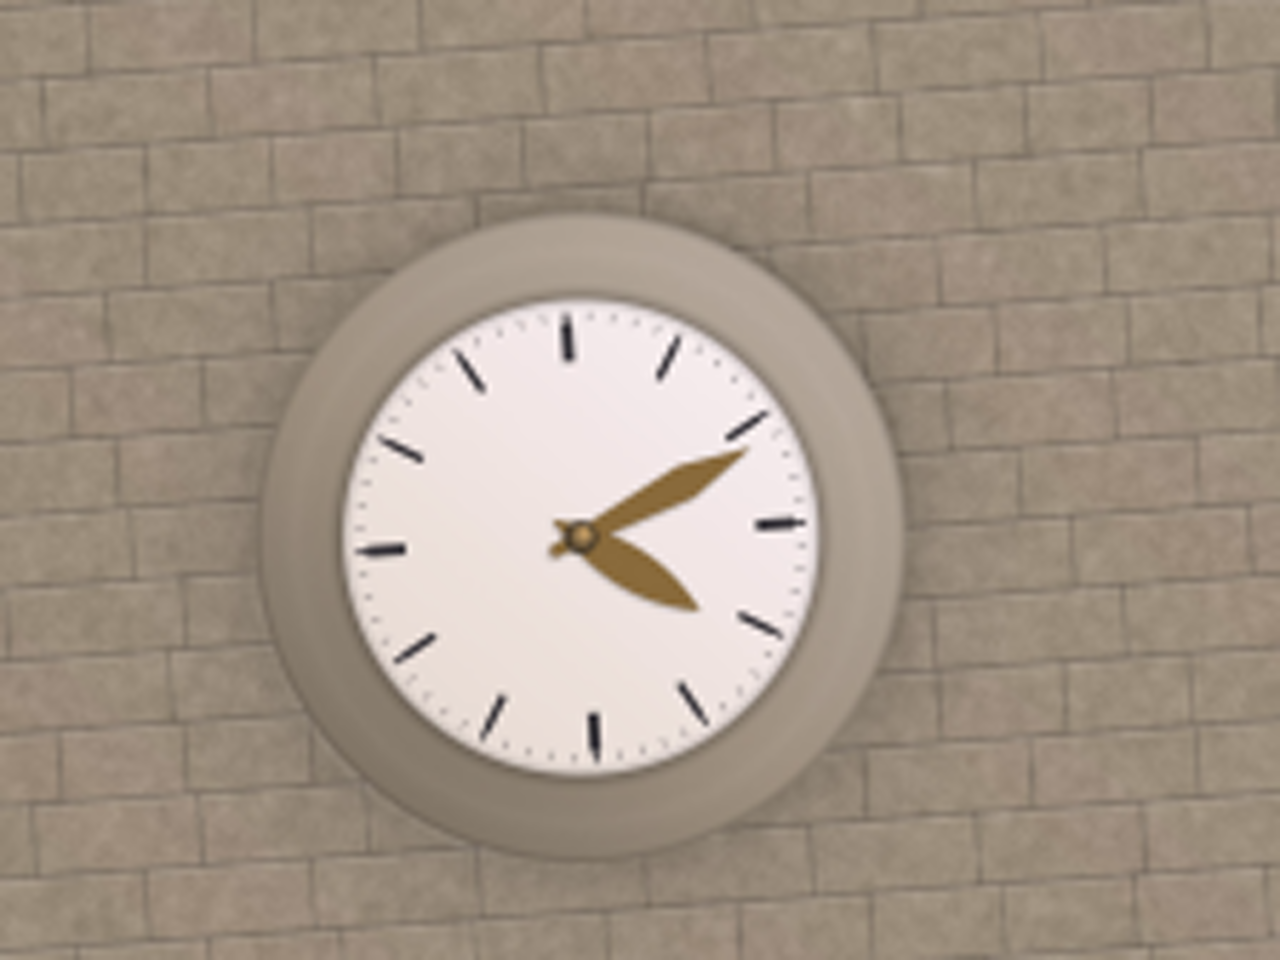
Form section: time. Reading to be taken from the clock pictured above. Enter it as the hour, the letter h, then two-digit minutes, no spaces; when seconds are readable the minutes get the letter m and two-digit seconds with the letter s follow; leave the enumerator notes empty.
4h11
